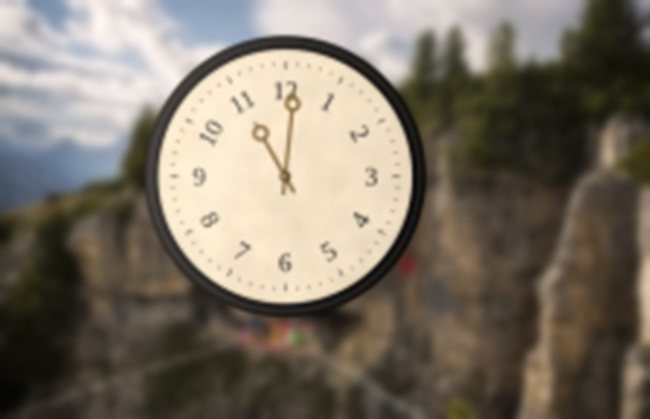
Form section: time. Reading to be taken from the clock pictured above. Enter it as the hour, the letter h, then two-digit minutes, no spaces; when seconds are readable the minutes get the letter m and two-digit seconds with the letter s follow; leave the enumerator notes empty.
11h01
